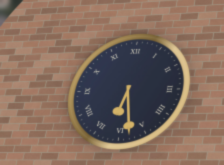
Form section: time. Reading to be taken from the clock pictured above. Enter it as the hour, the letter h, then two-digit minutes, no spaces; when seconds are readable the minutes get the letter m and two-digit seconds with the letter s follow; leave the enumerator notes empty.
6h28
